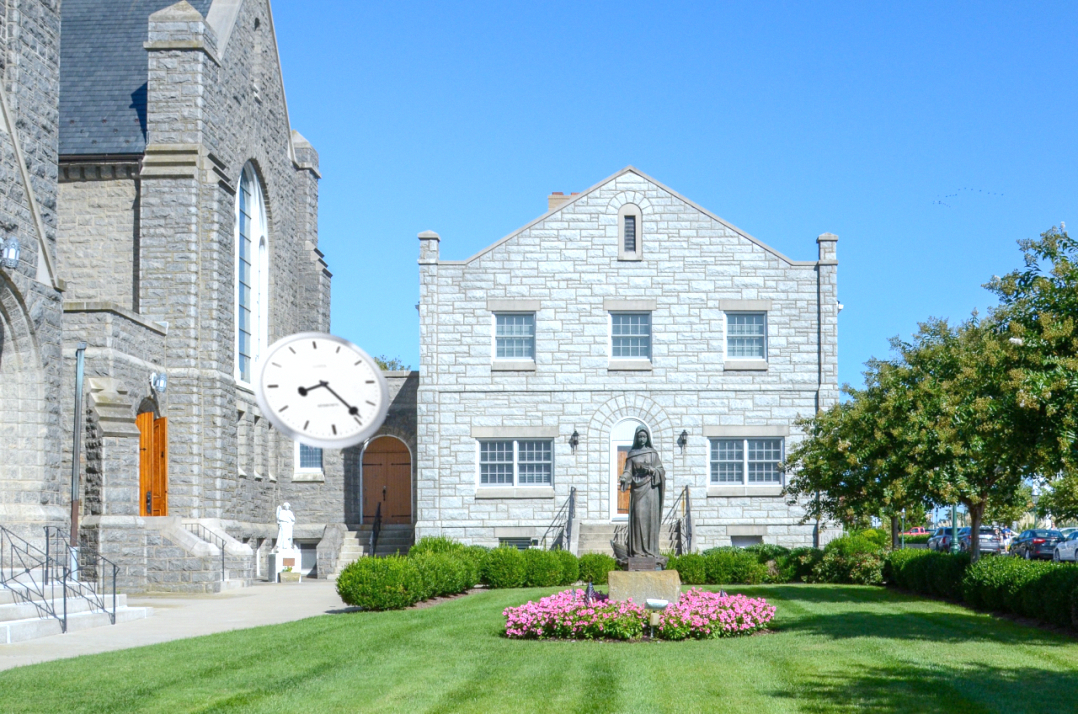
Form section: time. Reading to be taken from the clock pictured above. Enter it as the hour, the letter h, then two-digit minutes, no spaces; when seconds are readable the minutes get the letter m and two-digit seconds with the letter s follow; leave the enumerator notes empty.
8h24
